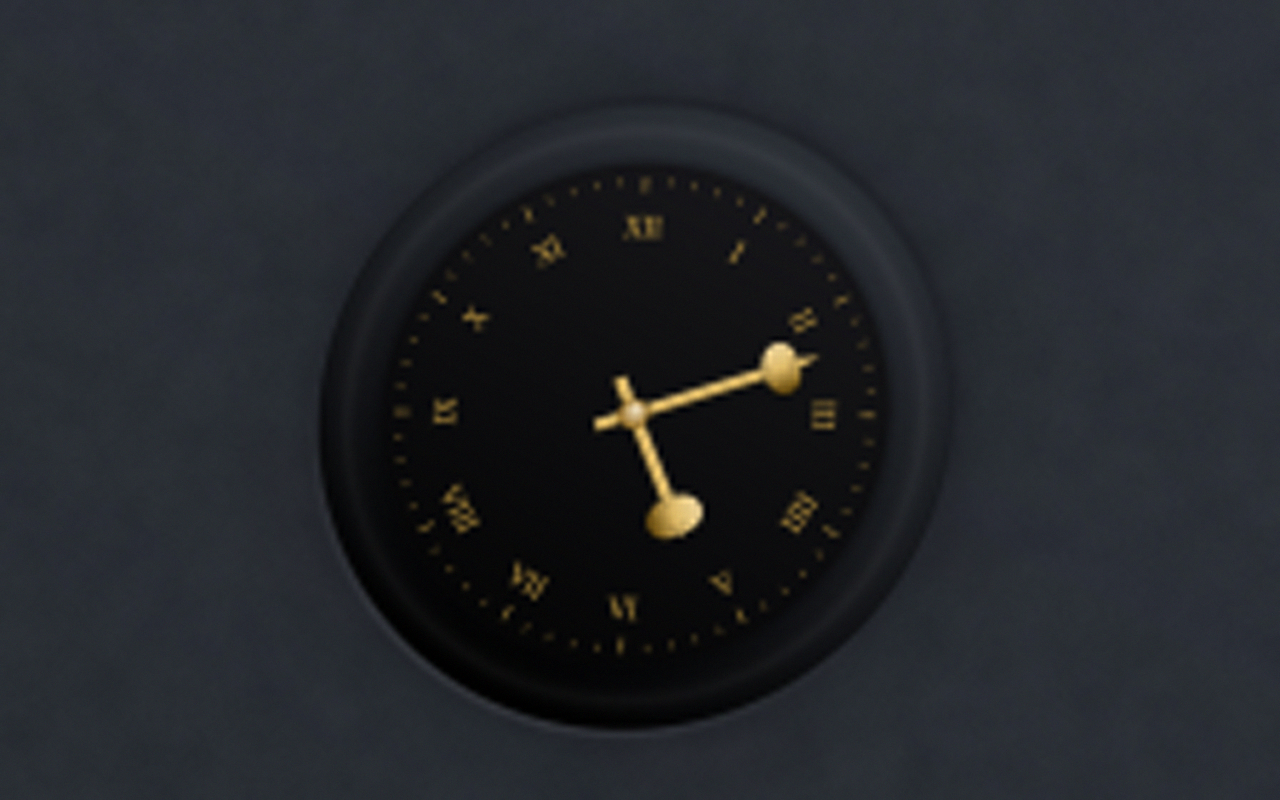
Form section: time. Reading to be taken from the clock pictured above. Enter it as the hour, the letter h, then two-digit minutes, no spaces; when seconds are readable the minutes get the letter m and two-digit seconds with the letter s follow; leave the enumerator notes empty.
5h12
